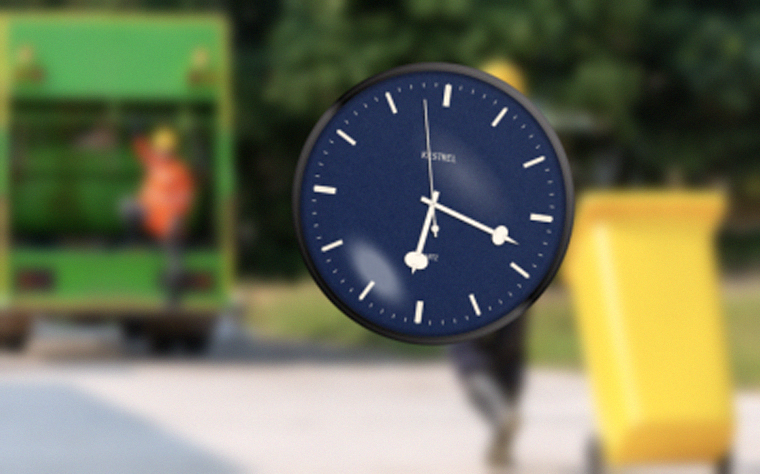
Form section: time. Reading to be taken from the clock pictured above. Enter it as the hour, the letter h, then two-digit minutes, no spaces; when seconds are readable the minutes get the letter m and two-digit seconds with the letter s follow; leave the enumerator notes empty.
6h17m58s
